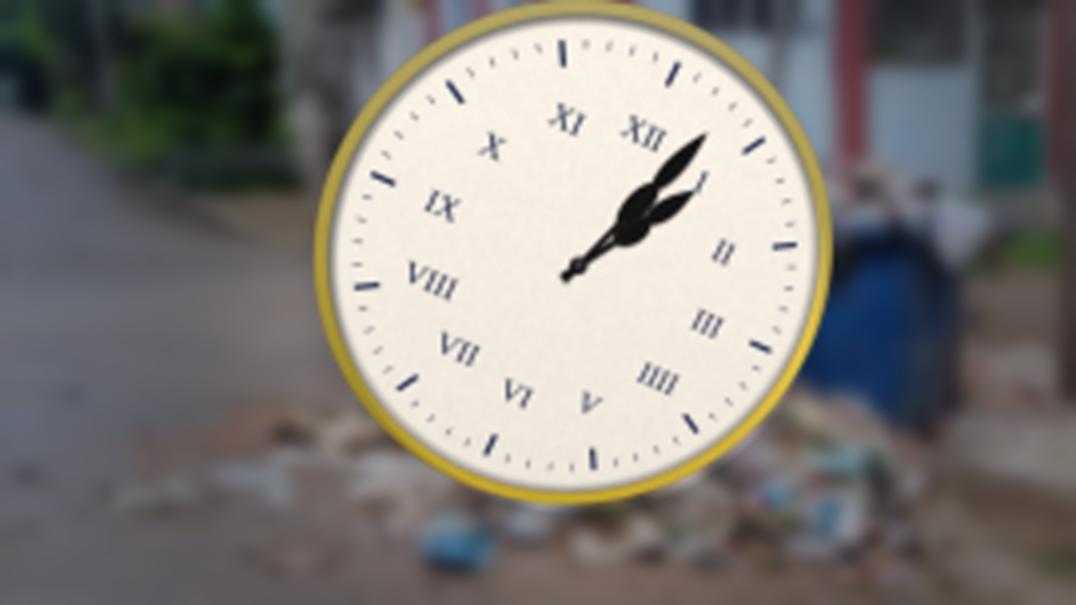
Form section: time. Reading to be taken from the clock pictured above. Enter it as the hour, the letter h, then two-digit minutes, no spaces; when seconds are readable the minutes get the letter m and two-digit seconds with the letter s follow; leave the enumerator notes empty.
1h03
